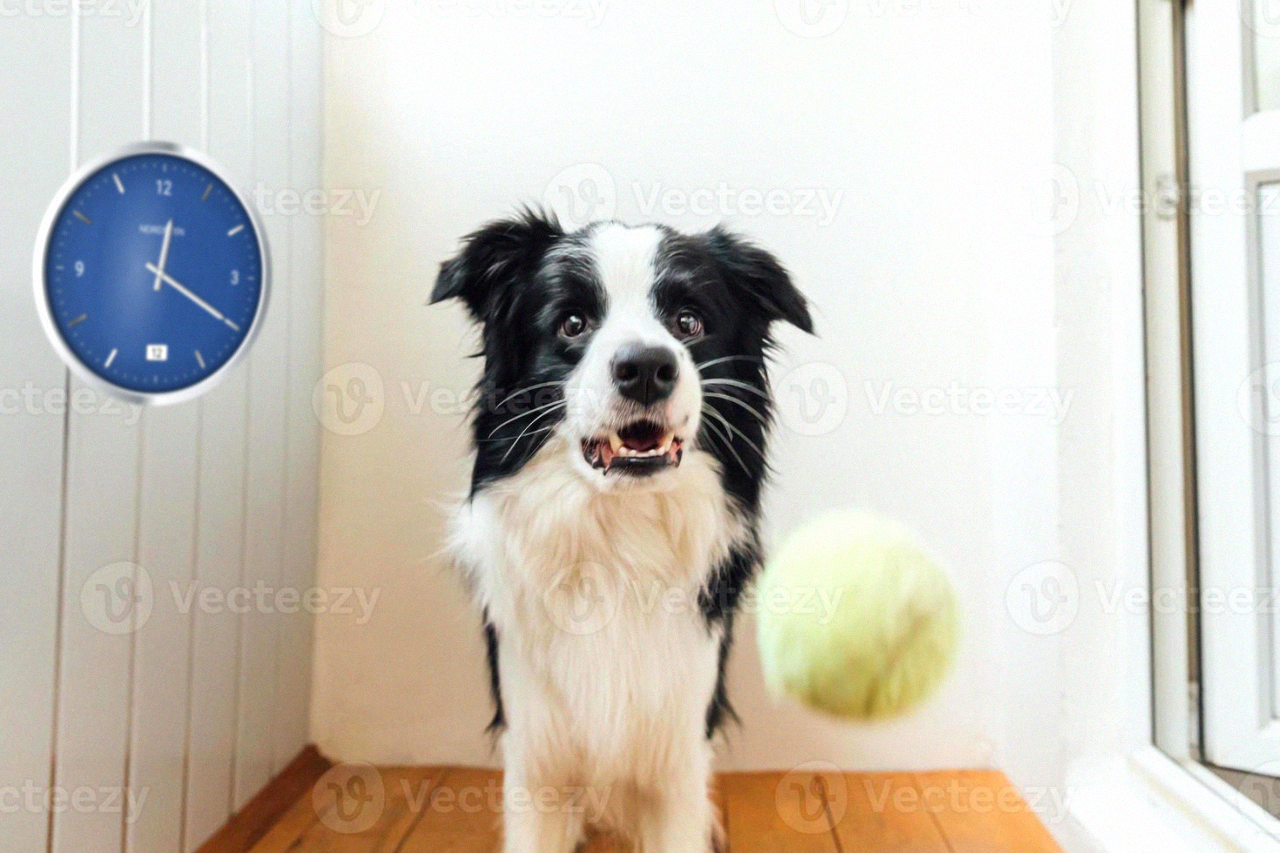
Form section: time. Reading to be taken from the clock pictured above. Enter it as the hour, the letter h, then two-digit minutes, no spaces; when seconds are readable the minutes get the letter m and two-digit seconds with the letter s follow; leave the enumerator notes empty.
12h20
